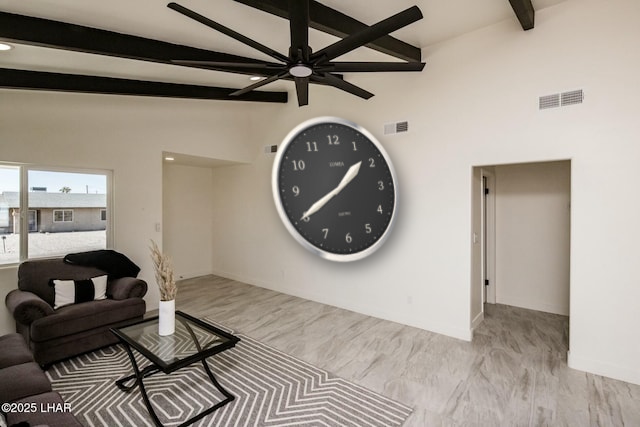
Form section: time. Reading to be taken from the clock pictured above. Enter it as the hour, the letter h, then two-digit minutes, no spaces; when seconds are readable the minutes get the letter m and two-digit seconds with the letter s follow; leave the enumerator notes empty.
1h40
